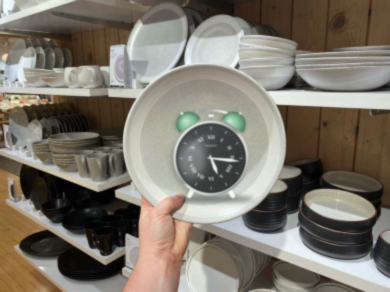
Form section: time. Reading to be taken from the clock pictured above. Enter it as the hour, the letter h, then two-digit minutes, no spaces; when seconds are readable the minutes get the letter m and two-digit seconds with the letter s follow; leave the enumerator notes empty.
5h16
